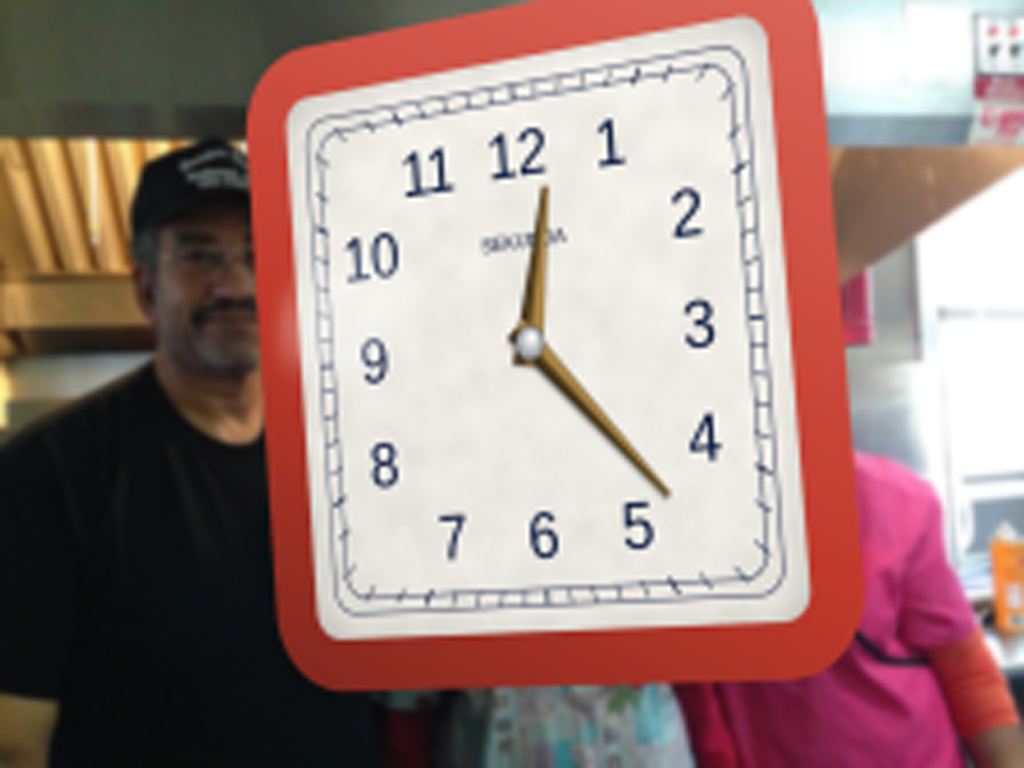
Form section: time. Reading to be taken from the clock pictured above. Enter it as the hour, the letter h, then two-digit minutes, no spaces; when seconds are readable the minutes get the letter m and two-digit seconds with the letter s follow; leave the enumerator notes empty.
12h23
